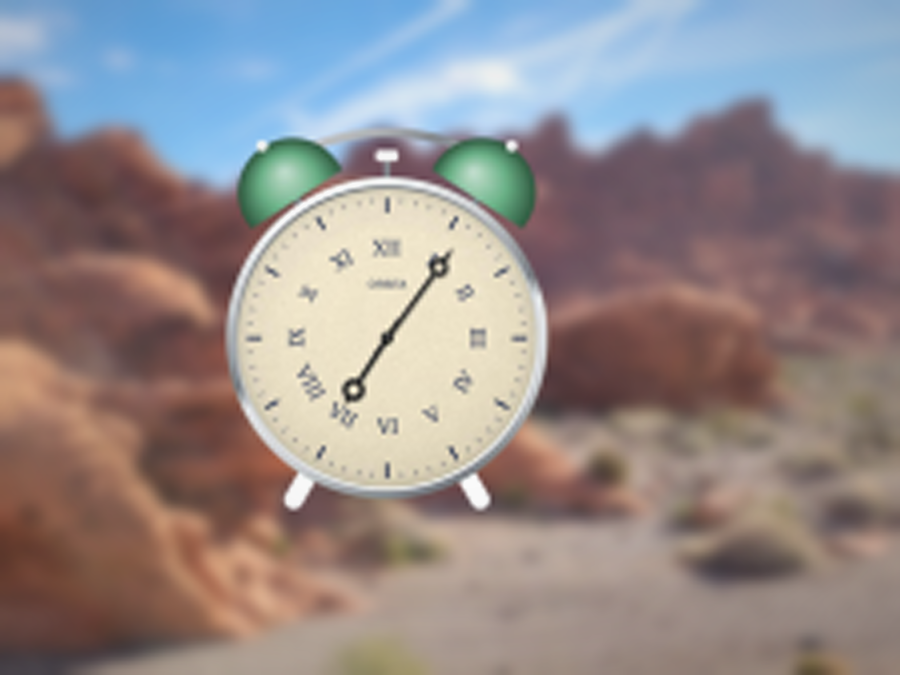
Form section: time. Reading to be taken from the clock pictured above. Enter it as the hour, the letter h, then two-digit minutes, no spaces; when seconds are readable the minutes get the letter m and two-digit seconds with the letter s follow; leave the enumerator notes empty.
7h06
